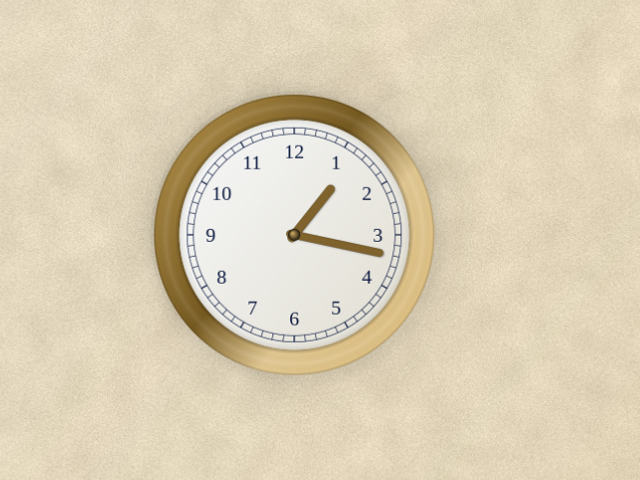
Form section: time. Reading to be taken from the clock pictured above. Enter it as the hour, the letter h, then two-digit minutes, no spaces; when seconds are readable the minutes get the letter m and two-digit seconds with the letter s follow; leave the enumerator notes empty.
1h17
